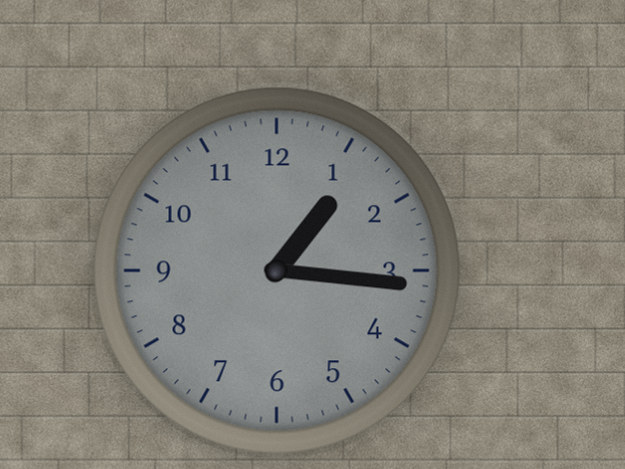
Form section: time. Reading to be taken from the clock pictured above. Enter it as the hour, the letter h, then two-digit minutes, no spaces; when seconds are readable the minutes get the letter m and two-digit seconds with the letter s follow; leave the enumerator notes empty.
1h16
